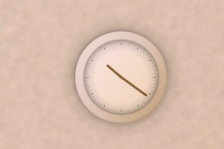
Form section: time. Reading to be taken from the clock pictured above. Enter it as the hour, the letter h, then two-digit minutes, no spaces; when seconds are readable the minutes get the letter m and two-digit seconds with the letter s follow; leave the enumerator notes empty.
10h21
